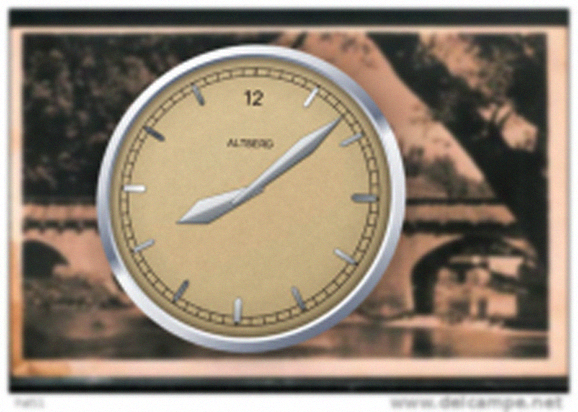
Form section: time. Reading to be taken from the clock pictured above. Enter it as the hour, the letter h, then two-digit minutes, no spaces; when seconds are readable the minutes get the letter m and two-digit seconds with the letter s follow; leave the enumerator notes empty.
8h08
